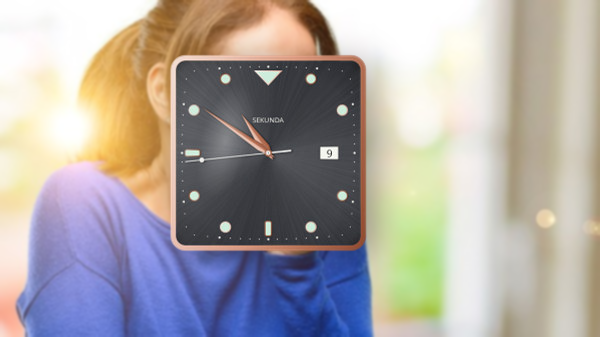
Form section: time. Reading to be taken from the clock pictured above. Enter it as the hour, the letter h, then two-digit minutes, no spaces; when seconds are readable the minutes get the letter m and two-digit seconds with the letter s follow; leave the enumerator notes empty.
10h50m44s
